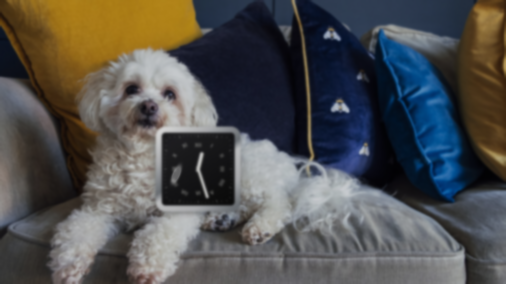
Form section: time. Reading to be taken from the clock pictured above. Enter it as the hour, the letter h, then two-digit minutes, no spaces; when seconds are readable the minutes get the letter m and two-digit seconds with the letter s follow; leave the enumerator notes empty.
12h27
